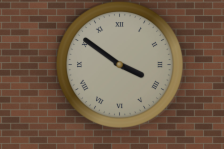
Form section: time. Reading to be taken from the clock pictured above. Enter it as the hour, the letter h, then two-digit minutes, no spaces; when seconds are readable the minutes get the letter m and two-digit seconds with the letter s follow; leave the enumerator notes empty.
3h51
